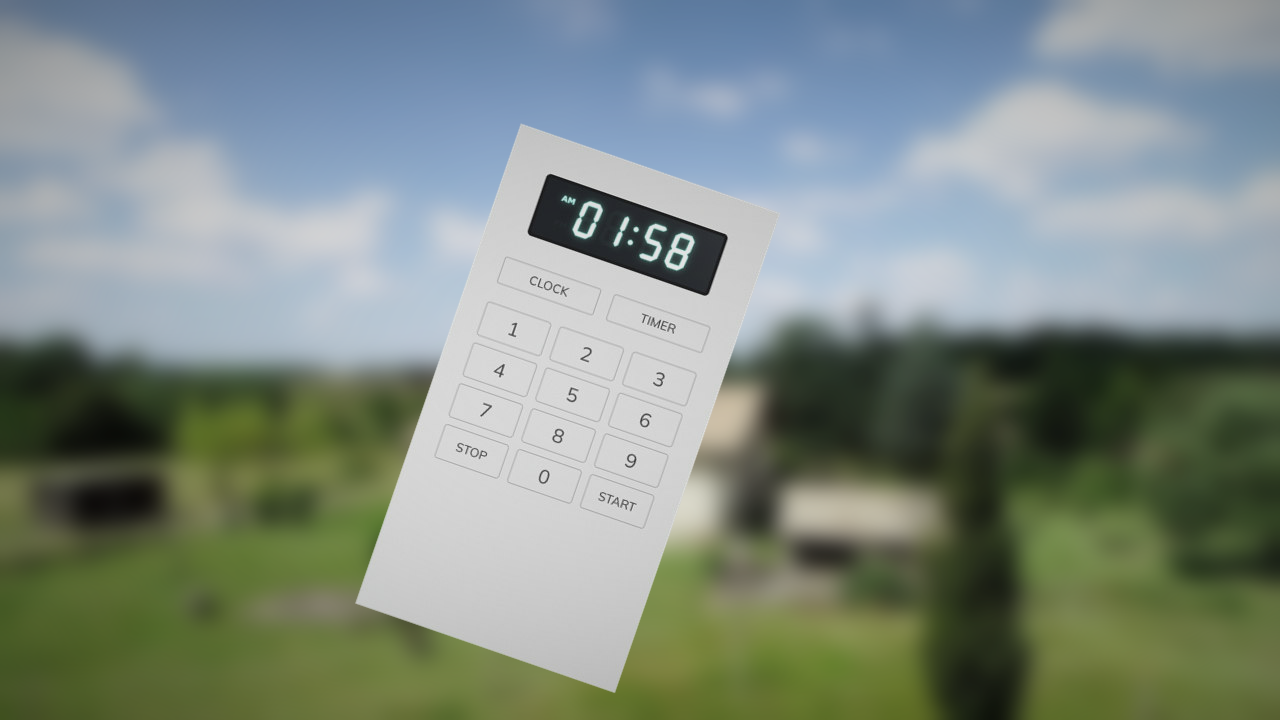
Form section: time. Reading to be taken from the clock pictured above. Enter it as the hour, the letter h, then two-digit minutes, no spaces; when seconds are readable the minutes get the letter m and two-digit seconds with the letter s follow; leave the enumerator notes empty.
1h58
